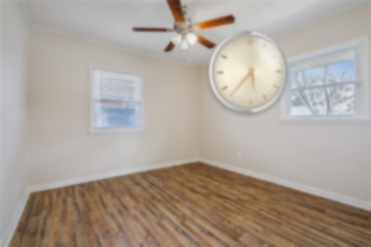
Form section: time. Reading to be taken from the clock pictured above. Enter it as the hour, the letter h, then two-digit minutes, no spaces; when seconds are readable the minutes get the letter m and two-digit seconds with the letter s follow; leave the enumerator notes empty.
5h37
